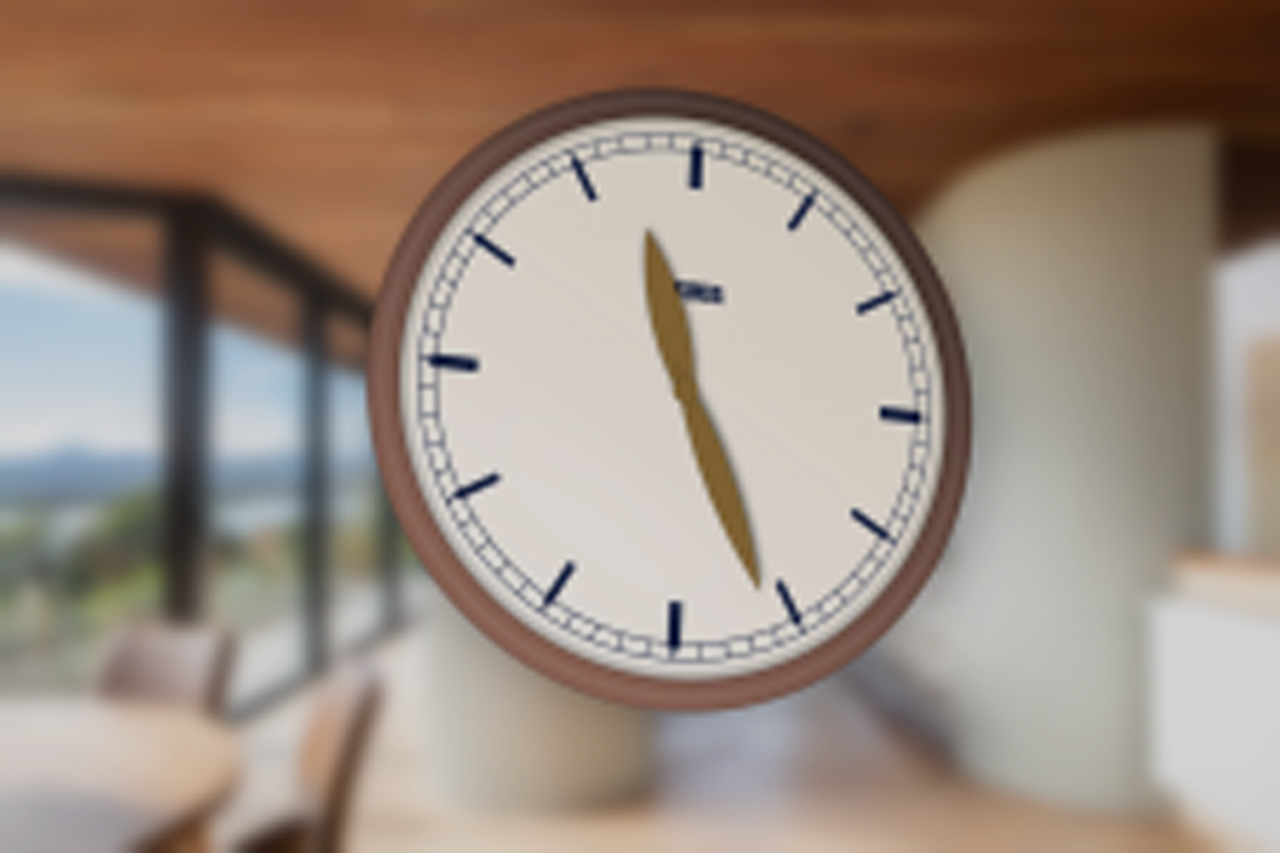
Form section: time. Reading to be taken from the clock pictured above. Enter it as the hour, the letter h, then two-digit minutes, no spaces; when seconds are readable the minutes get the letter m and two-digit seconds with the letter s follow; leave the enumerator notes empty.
11h26
